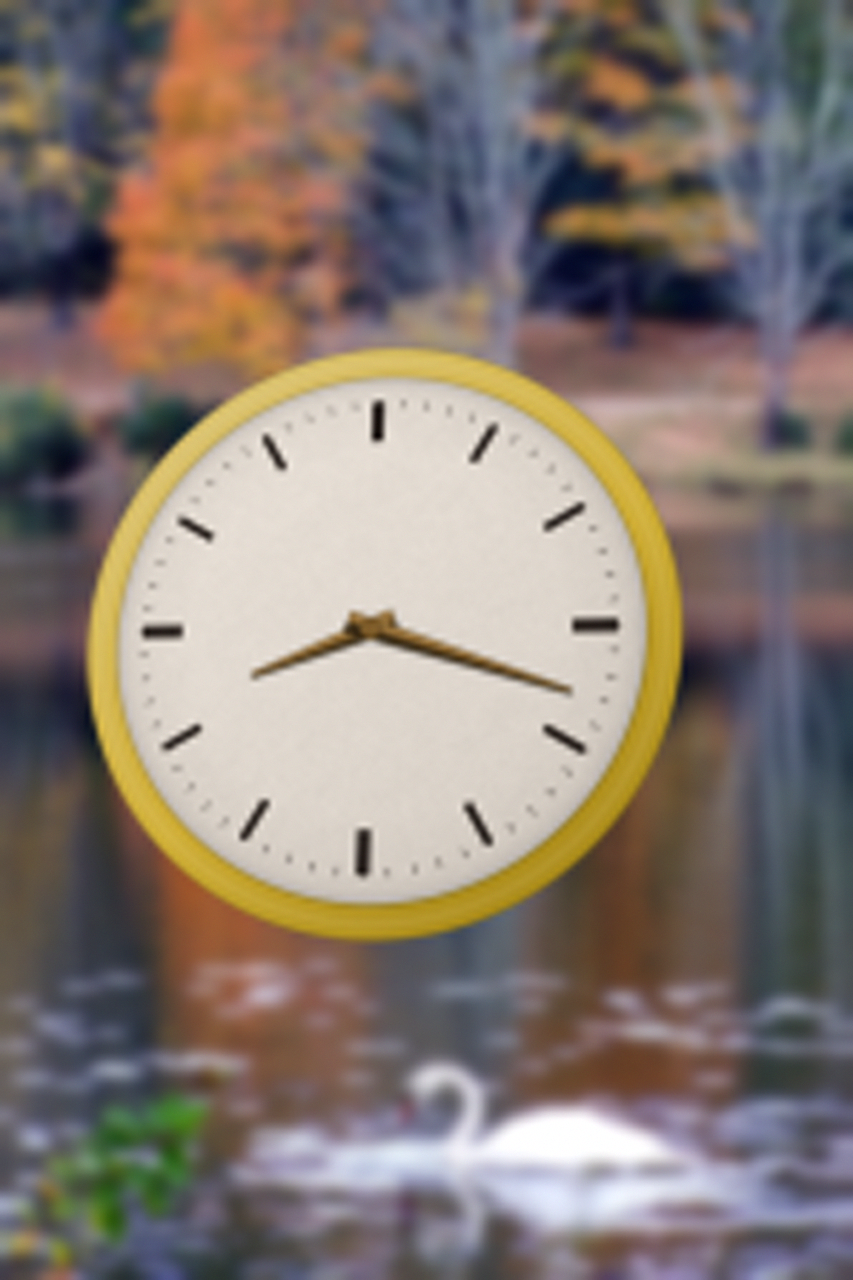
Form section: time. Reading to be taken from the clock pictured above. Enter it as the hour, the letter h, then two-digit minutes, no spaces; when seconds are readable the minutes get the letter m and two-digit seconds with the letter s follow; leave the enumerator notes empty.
8h18
